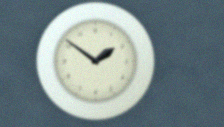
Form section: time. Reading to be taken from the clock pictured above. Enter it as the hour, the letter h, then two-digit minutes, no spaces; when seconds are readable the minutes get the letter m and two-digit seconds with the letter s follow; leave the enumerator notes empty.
1h51
